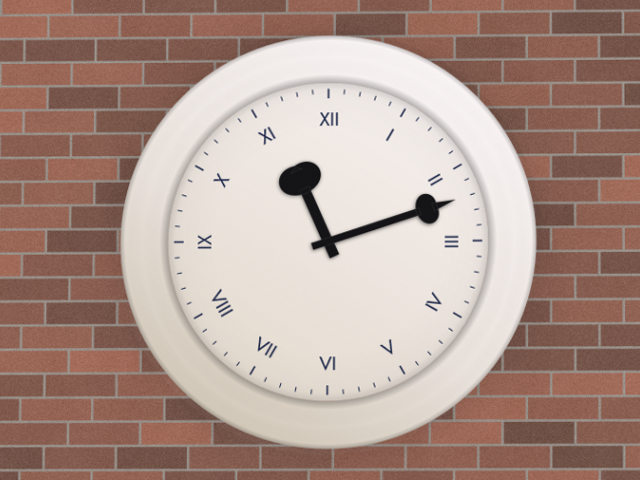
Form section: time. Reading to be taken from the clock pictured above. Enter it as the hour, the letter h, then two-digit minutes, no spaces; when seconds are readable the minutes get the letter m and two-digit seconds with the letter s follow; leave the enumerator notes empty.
11h12
